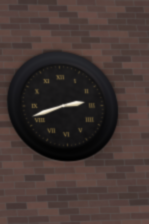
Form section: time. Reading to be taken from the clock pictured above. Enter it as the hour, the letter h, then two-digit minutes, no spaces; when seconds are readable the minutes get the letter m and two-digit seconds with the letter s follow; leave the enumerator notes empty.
2h42
